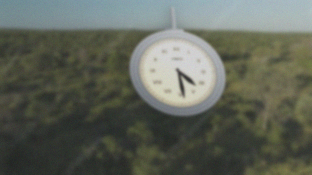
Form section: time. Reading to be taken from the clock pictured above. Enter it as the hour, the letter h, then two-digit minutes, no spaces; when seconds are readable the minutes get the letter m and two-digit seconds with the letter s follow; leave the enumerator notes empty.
4h29
